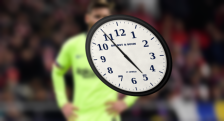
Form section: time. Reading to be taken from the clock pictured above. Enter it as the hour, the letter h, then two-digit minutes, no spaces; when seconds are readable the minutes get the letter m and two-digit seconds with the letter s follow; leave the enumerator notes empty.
4h55
